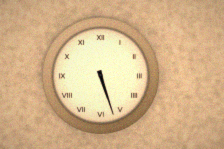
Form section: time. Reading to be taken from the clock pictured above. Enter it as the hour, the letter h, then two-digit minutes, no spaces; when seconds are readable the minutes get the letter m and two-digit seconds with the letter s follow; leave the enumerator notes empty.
5h27
